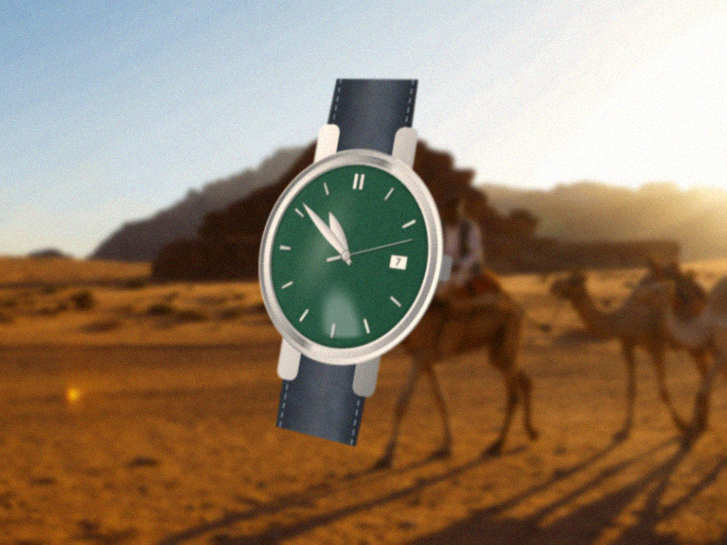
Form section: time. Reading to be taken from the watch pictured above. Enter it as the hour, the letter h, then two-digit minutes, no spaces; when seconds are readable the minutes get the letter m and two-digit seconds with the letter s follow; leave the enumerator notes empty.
10h51m12s
